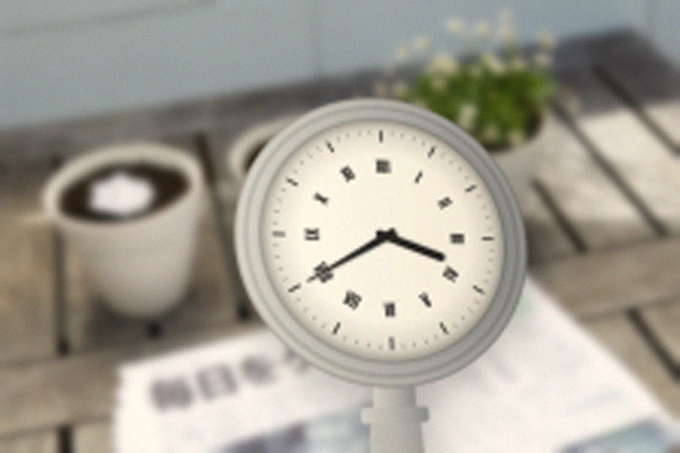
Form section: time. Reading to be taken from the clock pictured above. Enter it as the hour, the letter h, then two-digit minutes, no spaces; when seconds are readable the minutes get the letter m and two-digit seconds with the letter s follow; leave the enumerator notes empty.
3h40
